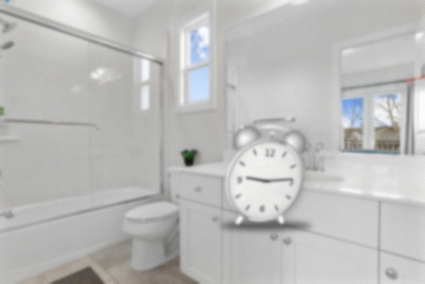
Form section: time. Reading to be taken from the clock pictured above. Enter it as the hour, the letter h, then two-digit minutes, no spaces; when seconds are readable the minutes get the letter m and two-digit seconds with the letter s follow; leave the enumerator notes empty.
9h14
